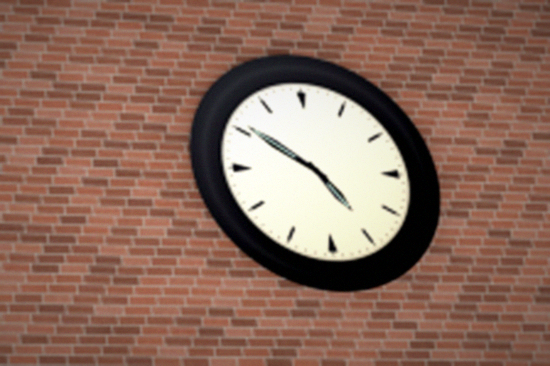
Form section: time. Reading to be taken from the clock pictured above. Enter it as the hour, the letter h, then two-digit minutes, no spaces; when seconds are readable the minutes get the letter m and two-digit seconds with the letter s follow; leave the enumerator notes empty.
4h51
